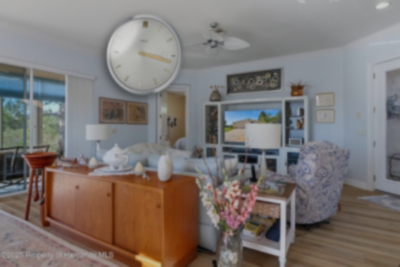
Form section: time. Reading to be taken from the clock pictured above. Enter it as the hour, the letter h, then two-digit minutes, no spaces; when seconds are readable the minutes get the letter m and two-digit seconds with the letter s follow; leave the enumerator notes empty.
3h17
